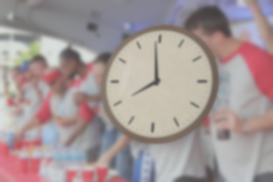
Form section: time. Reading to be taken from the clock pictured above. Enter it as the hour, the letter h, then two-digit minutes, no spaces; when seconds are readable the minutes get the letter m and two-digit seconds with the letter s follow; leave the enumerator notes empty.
7h59
